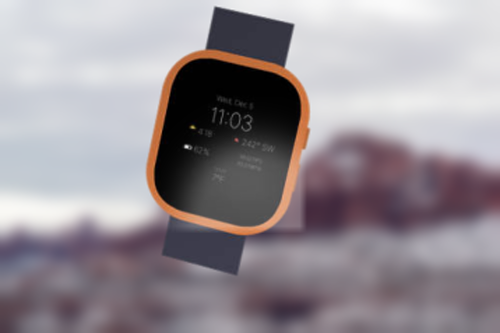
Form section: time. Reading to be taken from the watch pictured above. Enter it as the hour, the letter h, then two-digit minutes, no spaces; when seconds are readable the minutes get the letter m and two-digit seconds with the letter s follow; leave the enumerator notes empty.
11h03
